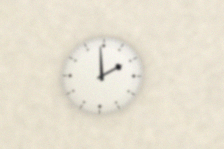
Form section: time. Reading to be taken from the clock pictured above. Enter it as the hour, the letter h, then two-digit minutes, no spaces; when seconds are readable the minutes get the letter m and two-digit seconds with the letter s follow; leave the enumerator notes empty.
1h59
